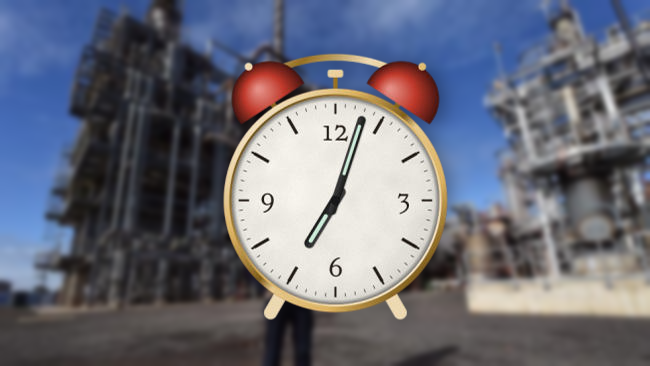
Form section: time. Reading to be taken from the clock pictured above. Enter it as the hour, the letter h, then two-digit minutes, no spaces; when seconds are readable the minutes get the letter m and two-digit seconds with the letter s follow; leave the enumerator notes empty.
7h03
